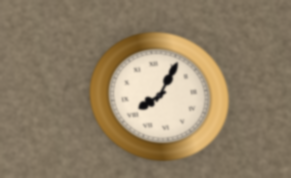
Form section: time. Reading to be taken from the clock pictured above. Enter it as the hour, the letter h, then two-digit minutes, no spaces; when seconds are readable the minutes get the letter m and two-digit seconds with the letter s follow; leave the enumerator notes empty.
8h06
